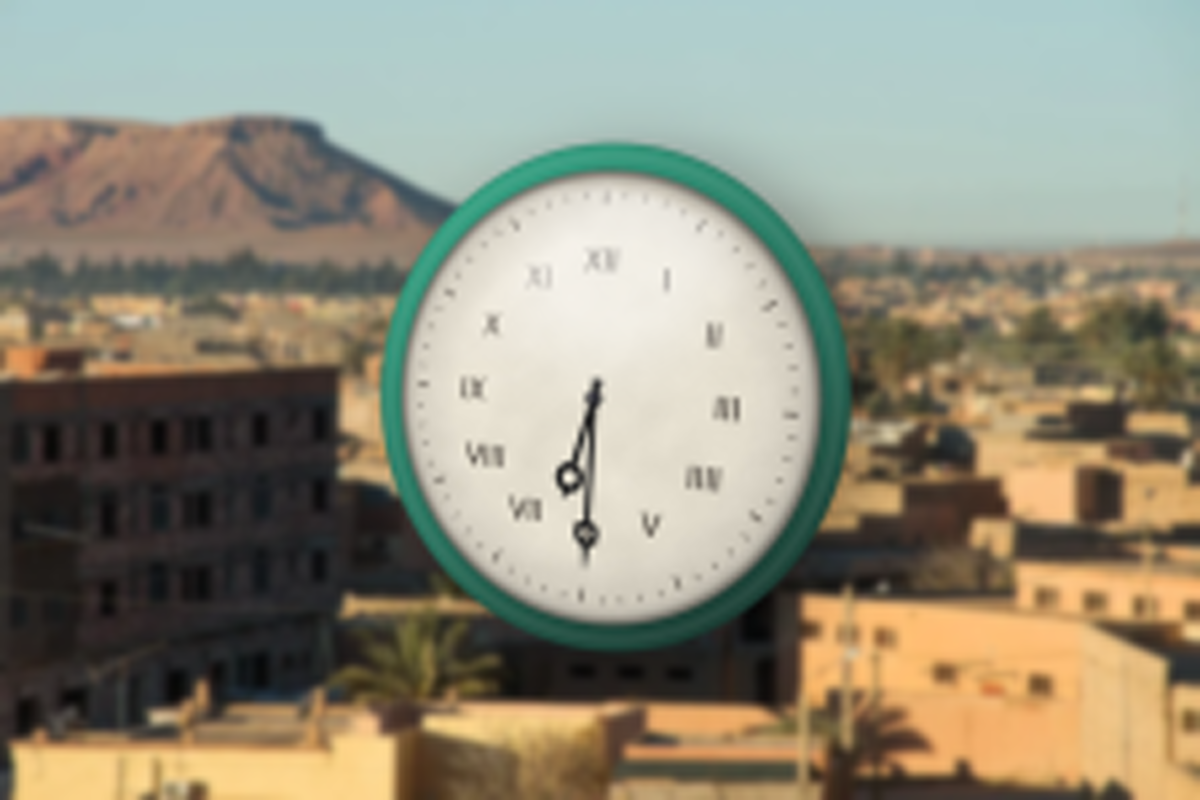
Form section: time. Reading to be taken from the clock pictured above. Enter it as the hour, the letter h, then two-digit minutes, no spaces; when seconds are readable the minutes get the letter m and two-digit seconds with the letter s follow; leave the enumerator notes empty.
6h30
